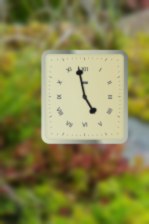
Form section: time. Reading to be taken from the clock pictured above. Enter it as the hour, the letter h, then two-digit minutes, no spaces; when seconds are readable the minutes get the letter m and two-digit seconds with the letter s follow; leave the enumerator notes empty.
4h58
